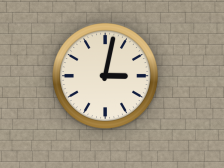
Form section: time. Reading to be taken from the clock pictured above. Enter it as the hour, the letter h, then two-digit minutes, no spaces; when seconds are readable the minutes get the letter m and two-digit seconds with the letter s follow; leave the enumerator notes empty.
3h02
